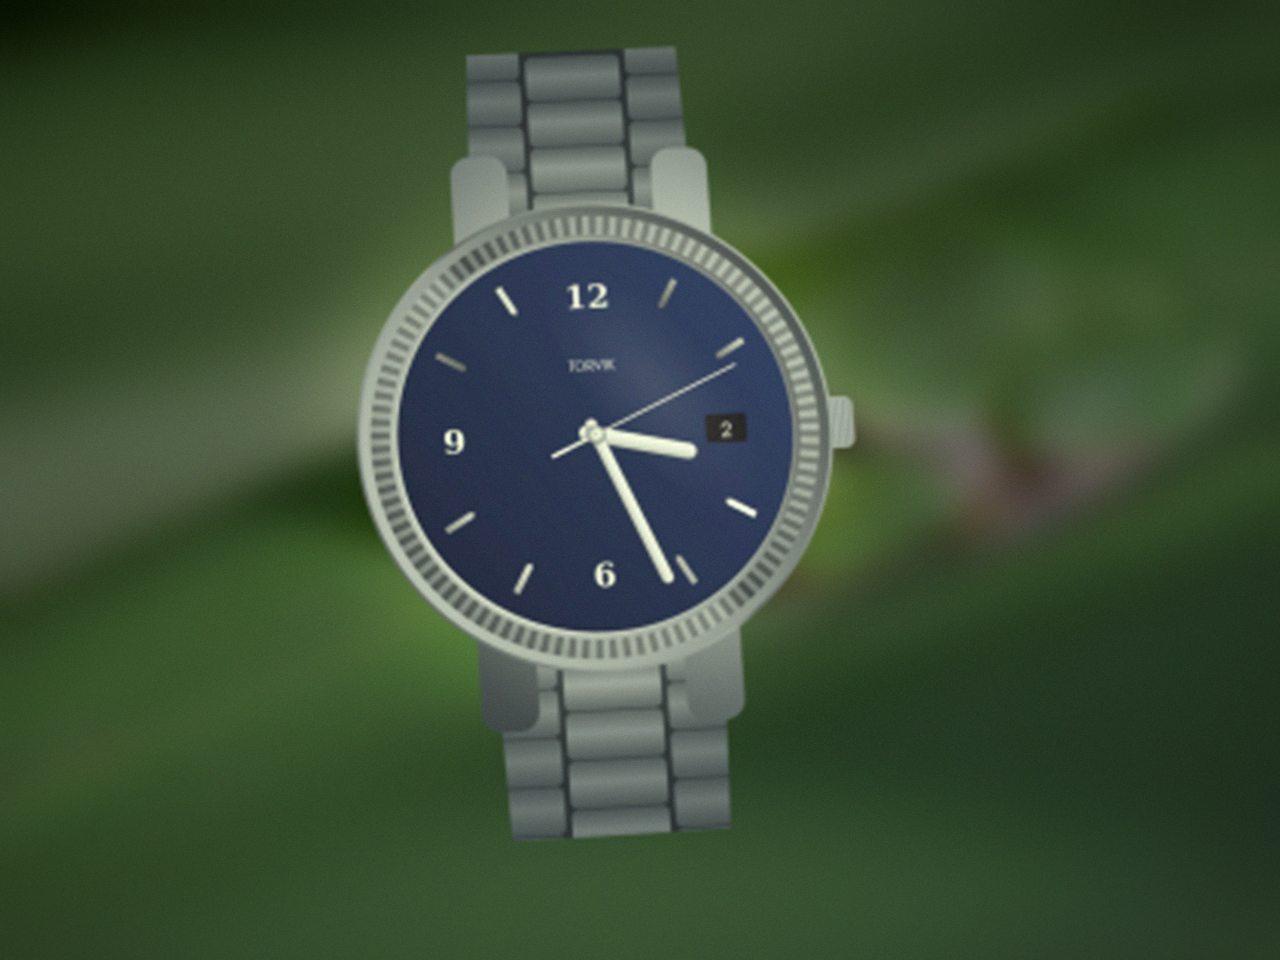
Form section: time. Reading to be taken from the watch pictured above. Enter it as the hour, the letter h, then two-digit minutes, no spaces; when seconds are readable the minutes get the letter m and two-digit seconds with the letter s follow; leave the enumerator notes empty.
3h26m11s
